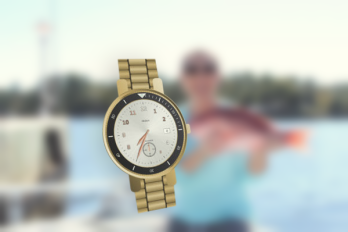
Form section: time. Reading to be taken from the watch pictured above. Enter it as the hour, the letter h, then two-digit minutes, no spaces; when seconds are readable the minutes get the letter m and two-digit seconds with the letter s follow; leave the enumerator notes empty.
7h35
